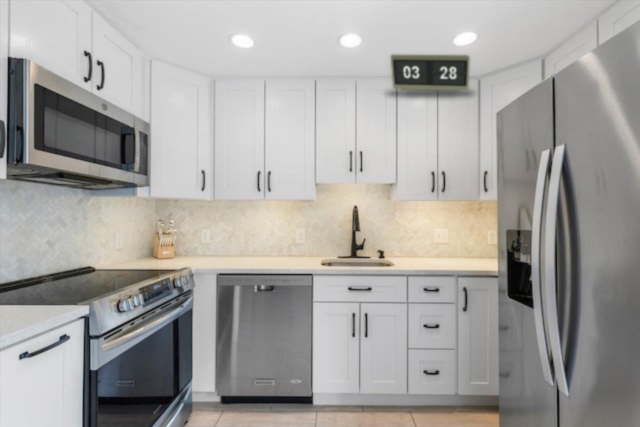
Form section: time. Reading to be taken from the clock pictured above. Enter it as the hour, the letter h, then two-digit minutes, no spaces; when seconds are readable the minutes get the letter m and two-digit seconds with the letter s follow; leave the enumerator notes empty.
3h28
